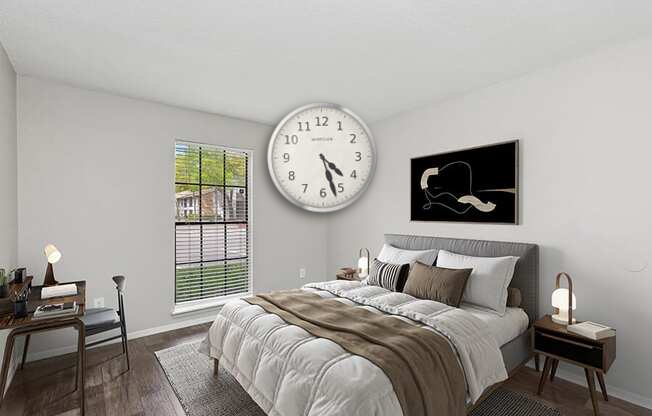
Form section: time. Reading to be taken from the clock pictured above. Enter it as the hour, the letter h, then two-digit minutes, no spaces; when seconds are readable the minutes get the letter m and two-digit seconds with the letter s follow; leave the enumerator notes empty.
4h27
